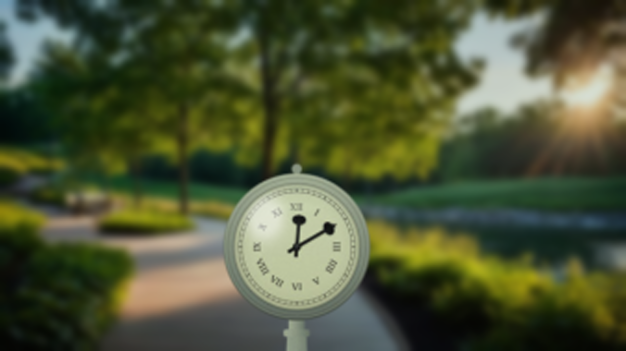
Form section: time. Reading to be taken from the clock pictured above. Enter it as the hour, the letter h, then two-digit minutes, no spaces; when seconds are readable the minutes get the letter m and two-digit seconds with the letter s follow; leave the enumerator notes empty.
12h10
